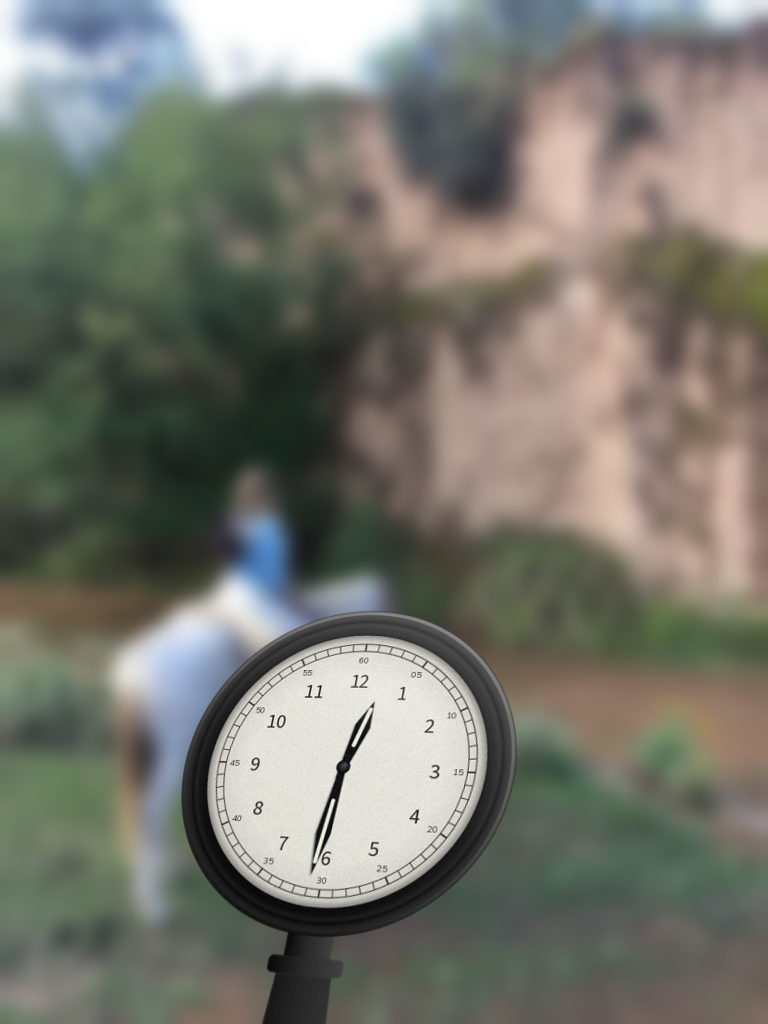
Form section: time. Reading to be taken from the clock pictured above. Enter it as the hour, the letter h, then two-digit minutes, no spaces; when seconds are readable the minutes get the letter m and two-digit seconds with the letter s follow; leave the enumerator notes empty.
12h31
